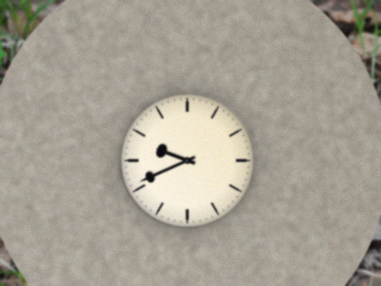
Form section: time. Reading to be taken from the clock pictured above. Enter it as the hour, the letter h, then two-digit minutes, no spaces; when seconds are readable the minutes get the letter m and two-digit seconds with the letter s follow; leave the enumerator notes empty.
9h41
